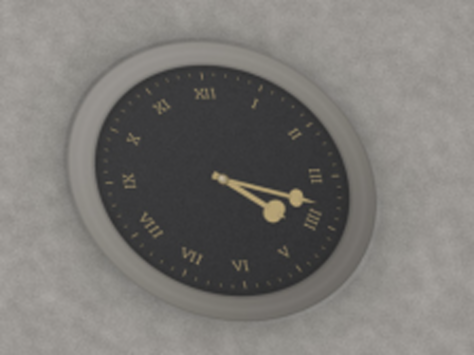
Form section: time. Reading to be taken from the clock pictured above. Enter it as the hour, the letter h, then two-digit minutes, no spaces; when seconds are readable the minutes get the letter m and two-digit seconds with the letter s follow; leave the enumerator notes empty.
4h18
